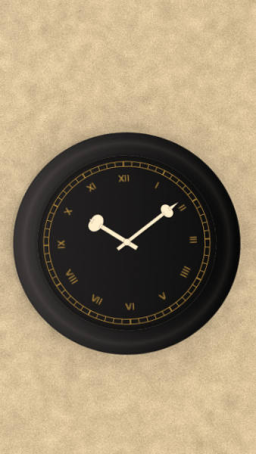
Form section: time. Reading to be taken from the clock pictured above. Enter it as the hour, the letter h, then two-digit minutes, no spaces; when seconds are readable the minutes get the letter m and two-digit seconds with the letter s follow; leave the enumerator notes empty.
10h09
